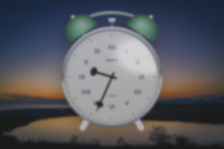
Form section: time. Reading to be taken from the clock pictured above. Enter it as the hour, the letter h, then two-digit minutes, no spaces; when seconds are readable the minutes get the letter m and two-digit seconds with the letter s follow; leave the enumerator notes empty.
9h34
